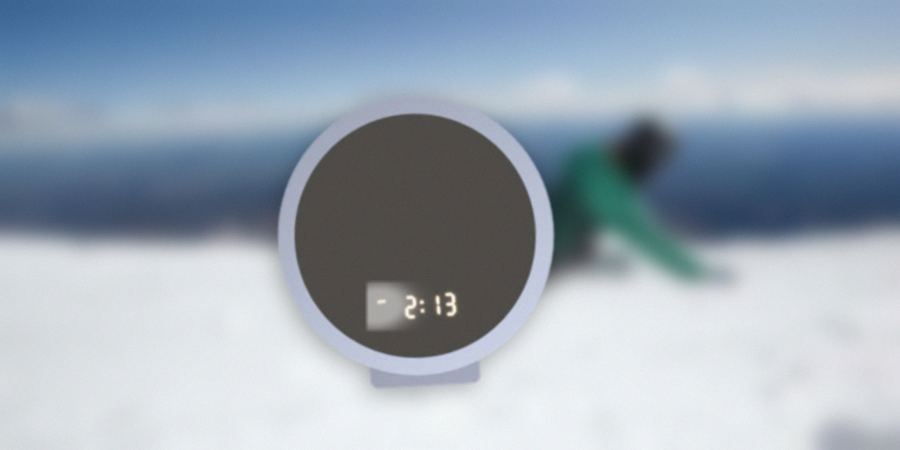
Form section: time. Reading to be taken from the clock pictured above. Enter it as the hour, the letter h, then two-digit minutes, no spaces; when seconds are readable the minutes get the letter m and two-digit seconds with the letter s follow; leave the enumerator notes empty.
2h13
